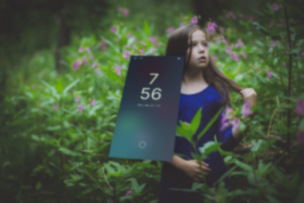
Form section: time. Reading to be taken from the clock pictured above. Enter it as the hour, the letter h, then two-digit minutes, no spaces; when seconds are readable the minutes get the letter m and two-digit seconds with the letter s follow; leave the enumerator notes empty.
7h56
